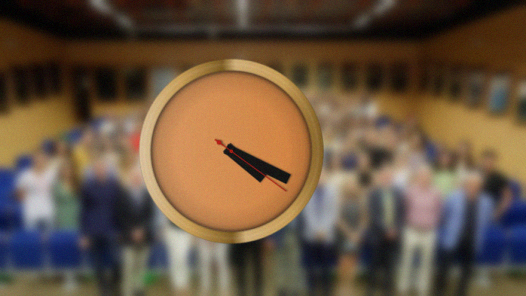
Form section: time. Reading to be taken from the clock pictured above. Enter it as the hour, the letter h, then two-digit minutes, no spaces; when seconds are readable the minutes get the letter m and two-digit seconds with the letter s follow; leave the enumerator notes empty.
4h19m21s
